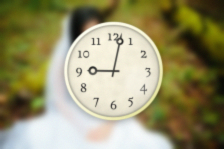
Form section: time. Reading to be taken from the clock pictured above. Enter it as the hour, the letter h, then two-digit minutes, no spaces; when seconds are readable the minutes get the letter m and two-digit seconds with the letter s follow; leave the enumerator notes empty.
9h02
